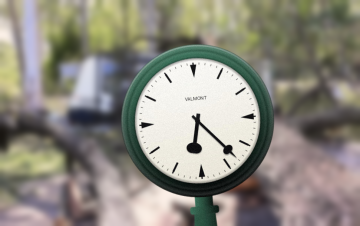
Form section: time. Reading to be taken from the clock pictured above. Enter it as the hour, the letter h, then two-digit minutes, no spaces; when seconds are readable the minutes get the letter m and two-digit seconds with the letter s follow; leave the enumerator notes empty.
6h23
